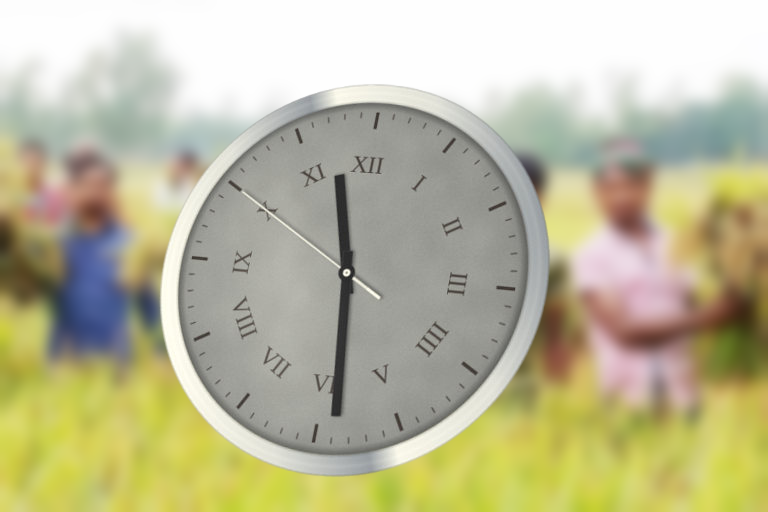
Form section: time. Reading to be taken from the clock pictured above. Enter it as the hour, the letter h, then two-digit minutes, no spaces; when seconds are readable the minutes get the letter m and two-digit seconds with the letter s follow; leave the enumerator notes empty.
11h28m50s
